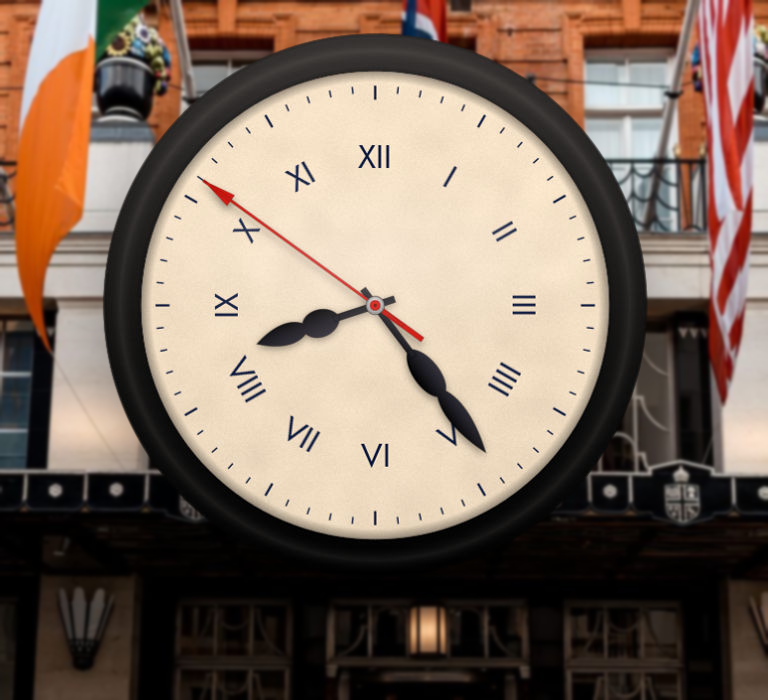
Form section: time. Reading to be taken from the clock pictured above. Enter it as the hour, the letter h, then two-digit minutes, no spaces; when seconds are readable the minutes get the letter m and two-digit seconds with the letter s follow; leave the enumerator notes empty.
8h23m51s
